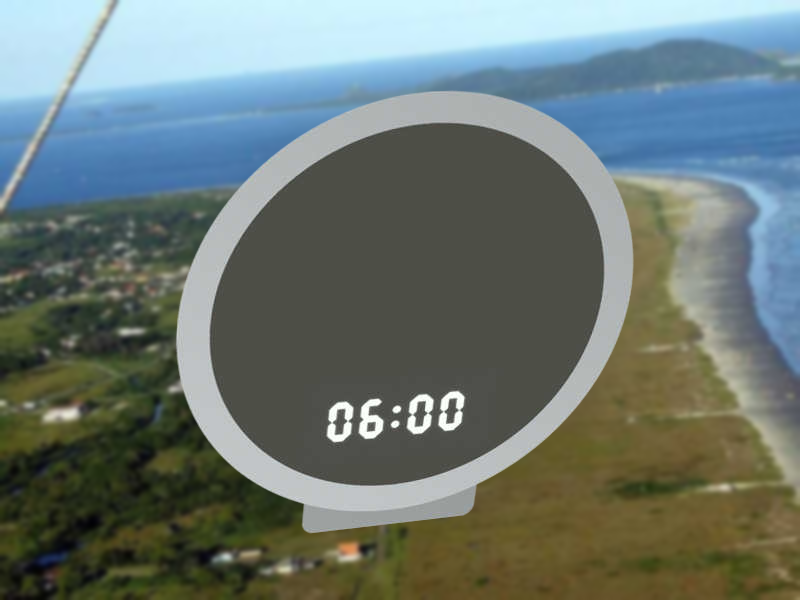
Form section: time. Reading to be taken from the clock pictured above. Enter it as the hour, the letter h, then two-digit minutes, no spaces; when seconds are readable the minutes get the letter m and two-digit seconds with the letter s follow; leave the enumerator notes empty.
6h00
